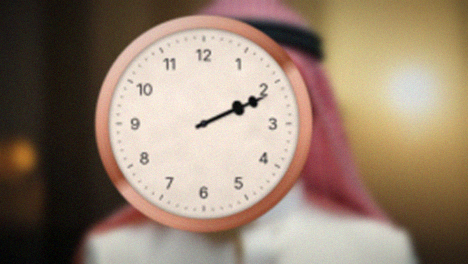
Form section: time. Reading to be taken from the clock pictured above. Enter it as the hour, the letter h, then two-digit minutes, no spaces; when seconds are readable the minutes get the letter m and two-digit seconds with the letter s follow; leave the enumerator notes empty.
2h11
